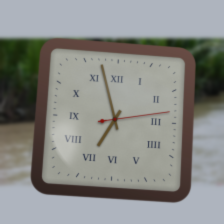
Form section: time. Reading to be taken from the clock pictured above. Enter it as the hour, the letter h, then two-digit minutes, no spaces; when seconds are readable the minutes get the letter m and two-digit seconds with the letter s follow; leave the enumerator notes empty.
6h57m13s
